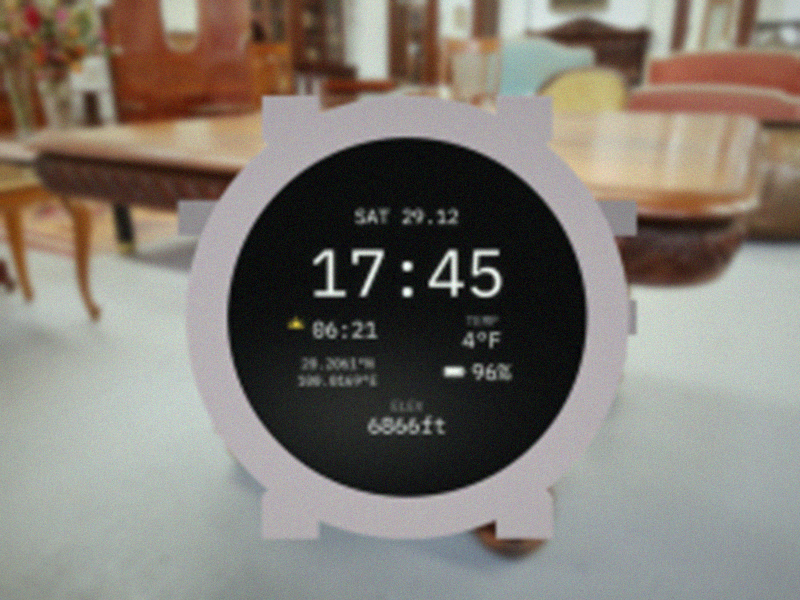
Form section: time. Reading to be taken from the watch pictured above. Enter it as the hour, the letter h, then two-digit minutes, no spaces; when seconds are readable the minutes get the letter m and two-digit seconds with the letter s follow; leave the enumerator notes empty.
17h45
